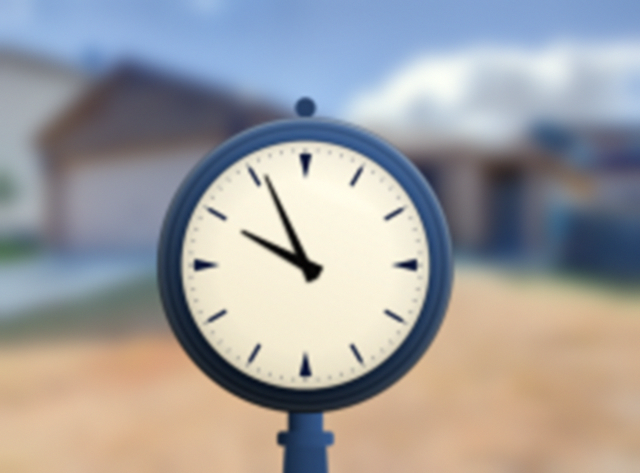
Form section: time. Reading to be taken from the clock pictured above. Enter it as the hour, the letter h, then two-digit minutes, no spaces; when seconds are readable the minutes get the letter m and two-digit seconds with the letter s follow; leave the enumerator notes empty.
9h56
